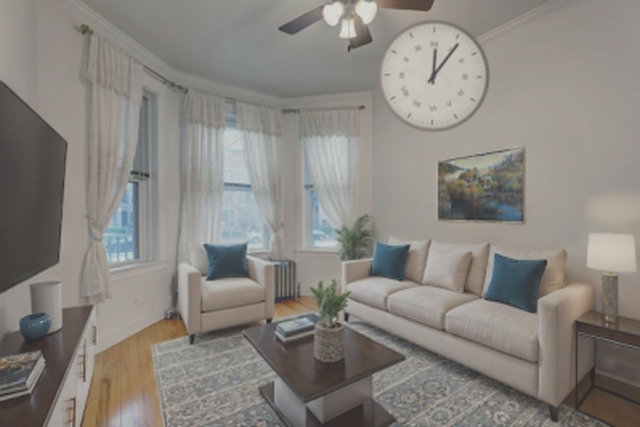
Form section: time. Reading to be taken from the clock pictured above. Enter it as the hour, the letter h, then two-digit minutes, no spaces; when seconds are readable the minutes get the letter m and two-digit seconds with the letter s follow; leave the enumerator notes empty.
12h06
